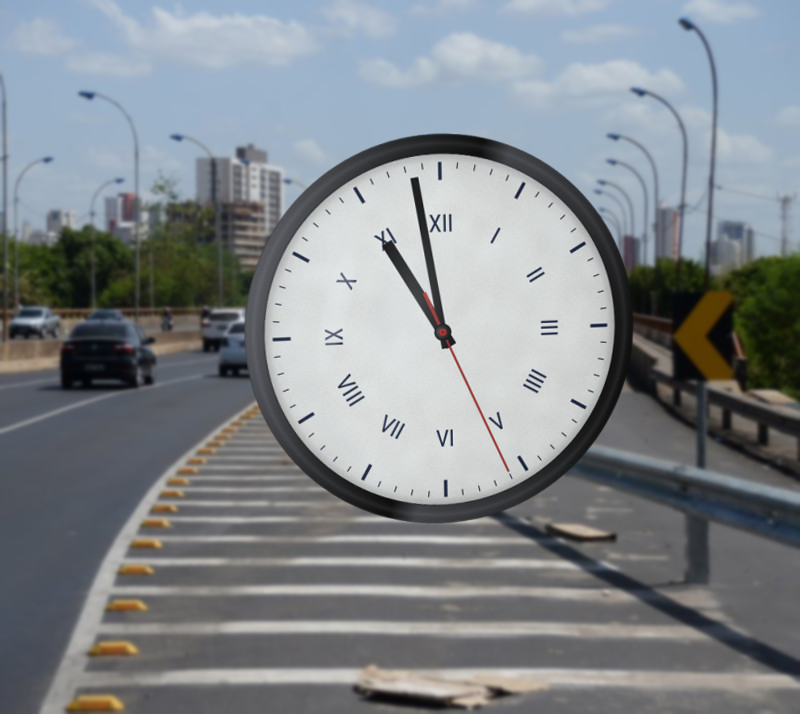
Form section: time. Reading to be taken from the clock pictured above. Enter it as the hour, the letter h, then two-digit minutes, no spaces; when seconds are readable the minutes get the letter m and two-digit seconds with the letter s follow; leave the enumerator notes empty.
10h58m26s
